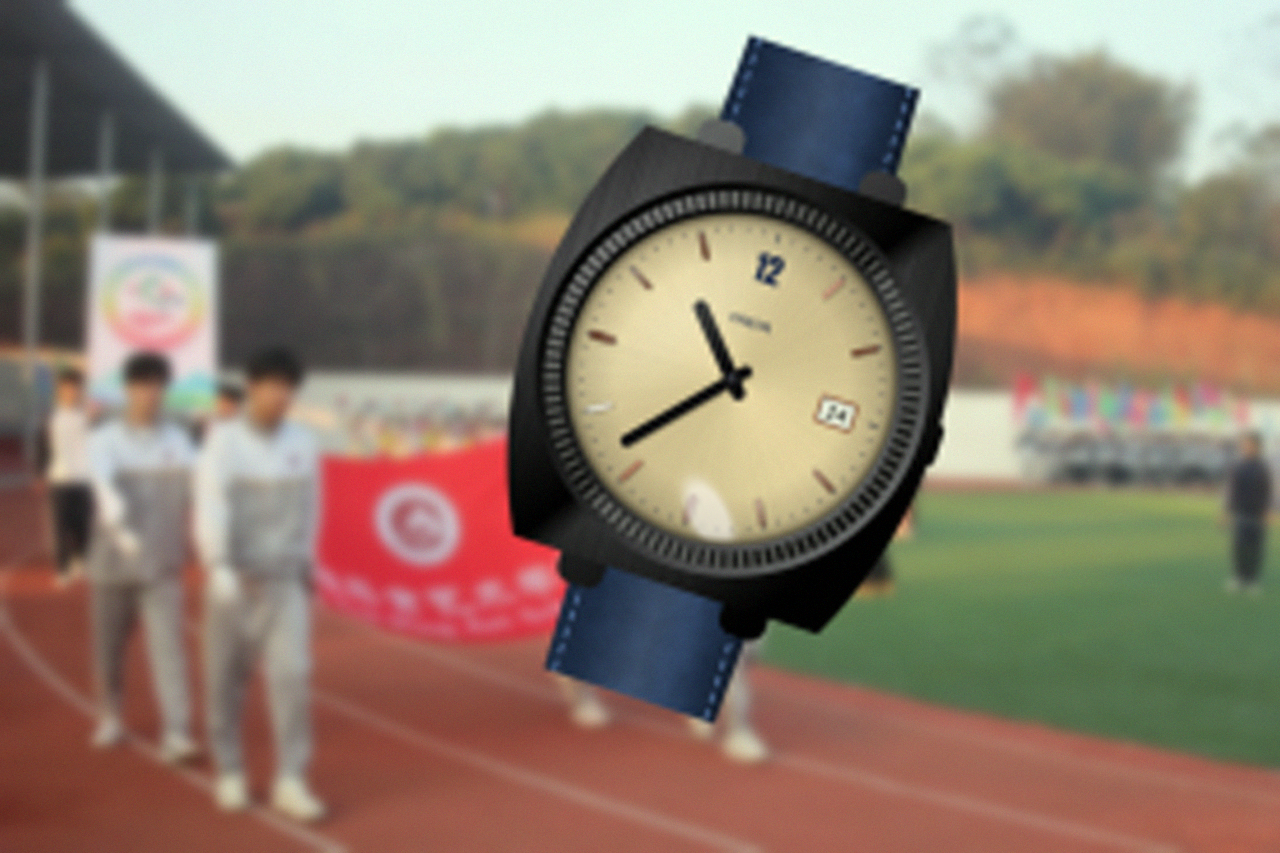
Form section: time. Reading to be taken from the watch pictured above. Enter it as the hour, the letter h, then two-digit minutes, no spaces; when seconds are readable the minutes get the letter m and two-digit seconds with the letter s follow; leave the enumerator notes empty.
10h37
